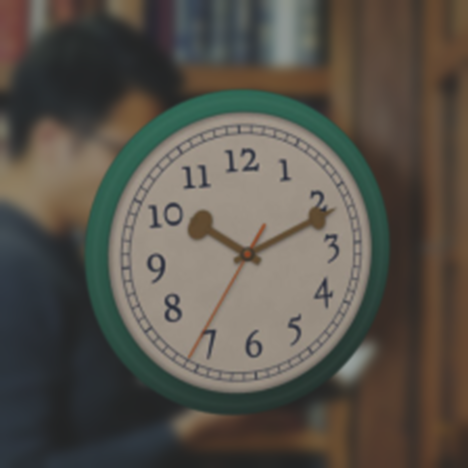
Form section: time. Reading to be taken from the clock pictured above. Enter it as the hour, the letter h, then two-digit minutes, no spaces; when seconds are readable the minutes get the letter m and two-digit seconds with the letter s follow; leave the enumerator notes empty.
10h11m36s
